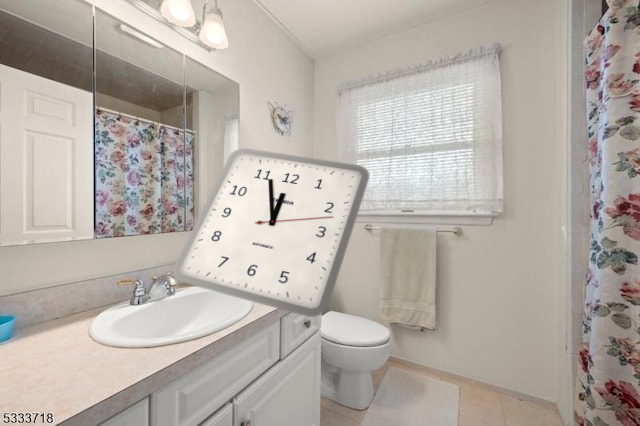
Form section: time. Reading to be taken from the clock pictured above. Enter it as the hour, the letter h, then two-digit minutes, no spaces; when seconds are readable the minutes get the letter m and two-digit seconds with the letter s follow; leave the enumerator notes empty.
11h56m12s
